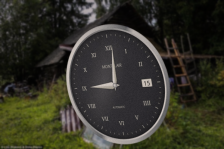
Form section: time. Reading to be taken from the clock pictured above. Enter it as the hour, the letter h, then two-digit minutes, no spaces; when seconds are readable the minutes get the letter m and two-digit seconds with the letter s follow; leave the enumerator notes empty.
9h01
